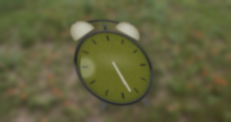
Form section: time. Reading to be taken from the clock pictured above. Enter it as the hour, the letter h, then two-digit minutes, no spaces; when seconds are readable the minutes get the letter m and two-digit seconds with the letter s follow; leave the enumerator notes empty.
5h27
